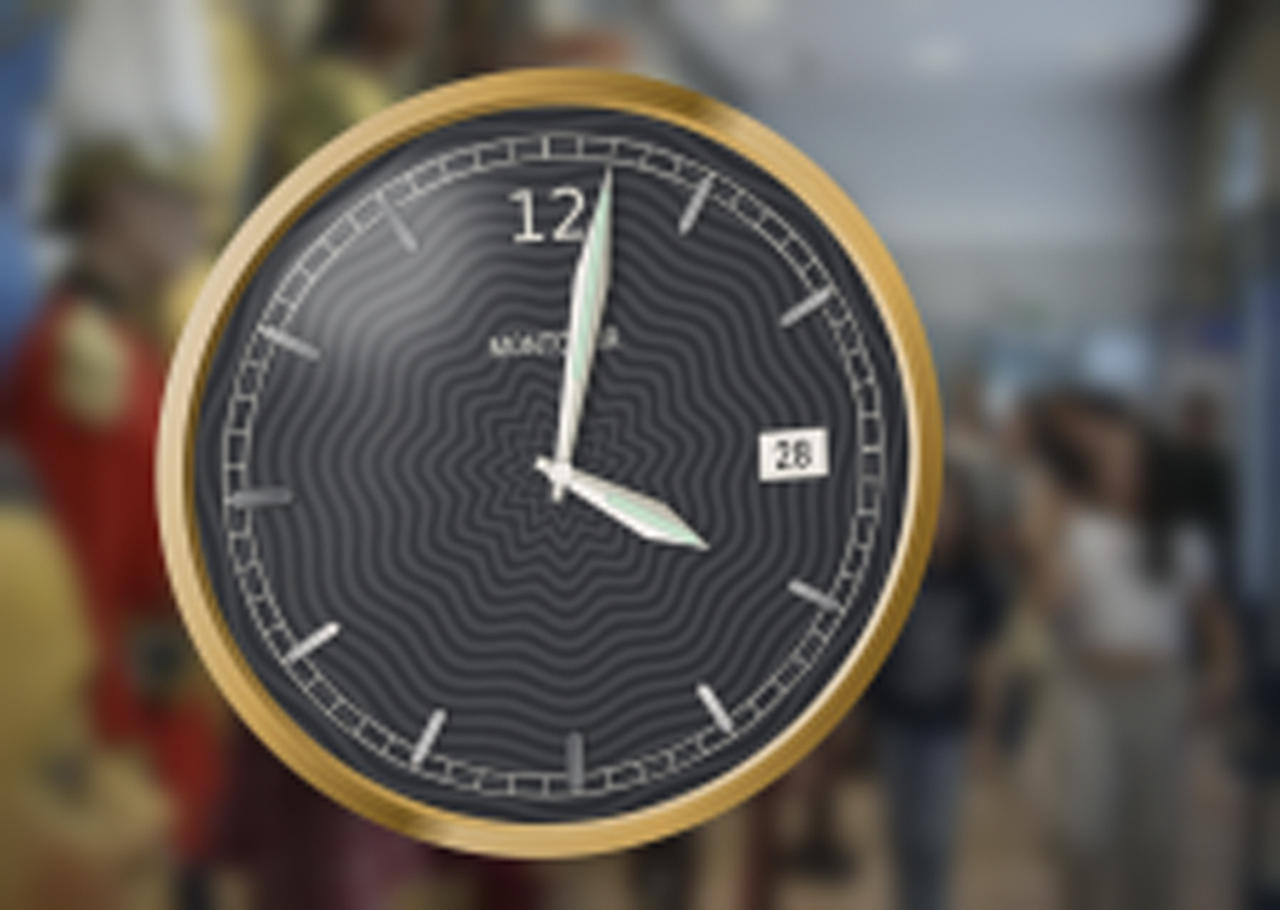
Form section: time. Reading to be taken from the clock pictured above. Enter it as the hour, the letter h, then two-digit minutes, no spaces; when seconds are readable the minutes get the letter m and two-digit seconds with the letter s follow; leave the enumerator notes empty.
4h02
